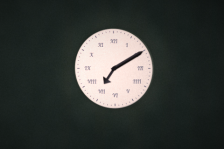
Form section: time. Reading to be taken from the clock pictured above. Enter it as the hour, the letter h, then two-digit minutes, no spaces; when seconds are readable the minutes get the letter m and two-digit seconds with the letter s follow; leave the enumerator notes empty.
7h10
